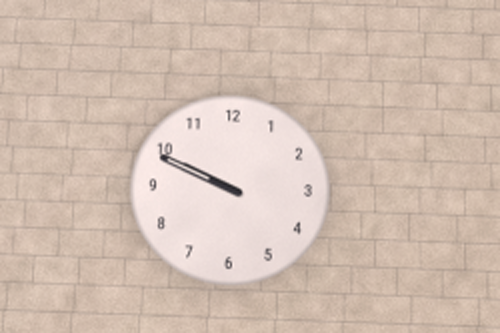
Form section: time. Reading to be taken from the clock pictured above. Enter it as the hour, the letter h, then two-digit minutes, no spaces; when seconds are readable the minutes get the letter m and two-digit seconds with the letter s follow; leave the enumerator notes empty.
9h49
